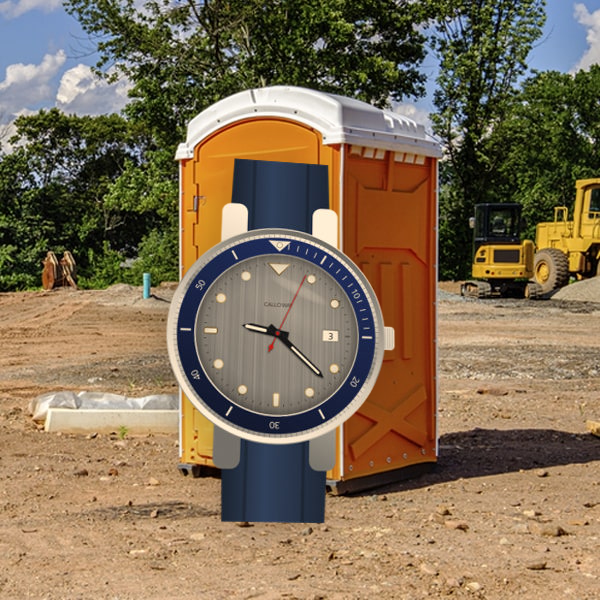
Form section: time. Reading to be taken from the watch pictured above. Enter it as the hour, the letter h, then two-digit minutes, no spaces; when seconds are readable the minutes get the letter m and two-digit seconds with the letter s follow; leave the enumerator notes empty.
9h22m04s
